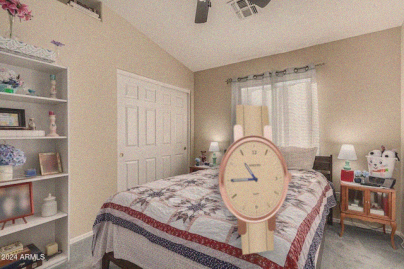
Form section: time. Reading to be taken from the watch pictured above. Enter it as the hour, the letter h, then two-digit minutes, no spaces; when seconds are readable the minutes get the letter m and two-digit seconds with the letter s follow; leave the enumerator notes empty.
10h45
